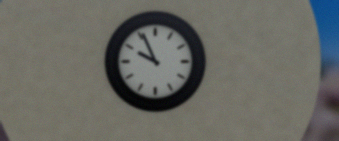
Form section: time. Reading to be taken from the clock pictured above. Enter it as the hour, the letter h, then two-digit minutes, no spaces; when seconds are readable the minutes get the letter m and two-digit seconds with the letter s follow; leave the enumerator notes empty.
9h56
